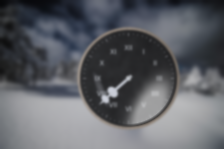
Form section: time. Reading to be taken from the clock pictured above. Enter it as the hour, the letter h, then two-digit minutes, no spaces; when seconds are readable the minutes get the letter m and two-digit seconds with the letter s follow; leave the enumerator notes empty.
7h38
